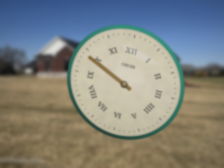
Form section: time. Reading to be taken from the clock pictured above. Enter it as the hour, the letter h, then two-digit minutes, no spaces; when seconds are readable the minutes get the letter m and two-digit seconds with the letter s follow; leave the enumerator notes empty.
9h49
